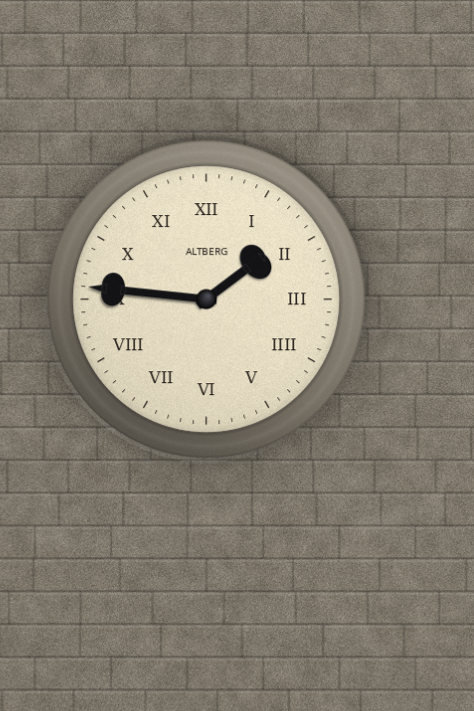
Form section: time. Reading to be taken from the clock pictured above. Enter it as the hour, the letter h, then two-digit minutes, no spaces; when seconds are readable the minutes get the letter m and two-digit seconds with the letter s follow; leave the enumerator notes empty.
1h46
